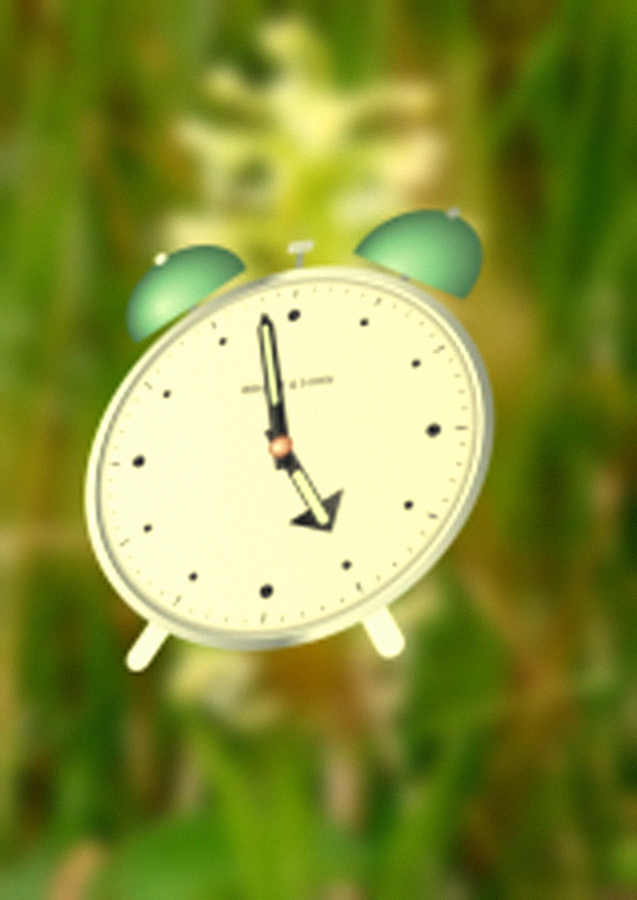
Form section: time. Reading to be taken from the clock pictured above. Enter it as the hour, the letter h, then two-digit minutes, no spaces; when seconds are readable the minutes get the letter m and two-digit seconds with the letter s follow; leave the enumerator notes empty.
4h58
